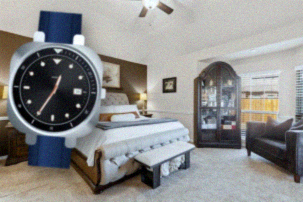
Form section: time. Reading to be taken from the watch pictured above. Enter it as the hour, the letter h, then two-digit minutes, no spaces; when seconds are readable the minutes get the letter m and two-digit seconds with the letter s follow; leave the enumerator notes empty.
12h35
